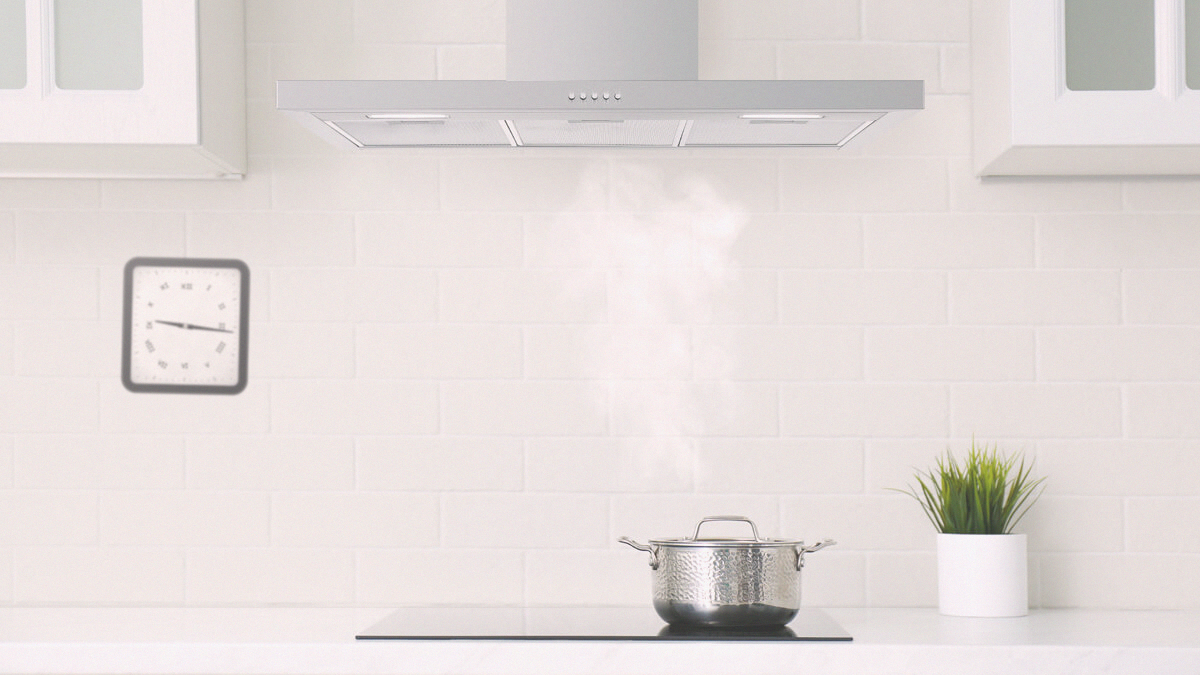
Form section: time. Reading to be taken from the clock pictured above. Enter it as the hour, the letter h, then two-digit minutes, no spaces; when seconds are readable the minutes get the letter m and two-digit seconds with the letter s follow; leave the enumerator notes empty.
9h16
